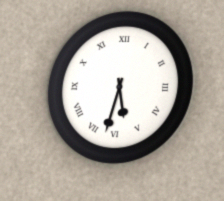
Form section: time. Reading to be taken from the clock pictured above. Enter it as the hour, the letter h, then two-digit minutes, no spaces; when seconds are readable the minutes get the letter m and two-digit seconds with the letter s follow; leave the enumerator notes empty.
5h32
